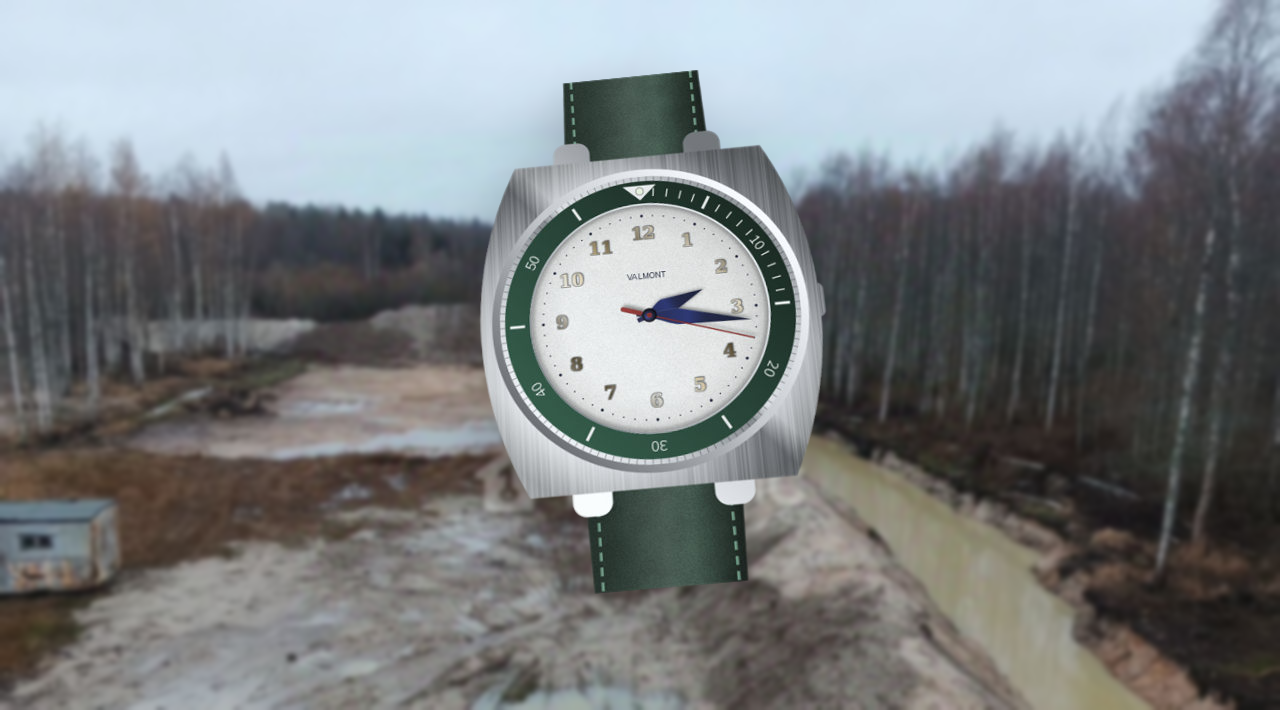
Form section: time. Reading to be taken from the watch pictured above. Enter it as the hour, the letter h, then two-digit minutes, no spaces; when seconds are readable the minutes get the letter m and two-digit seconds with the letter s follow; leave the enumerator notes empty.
2h16m18s
